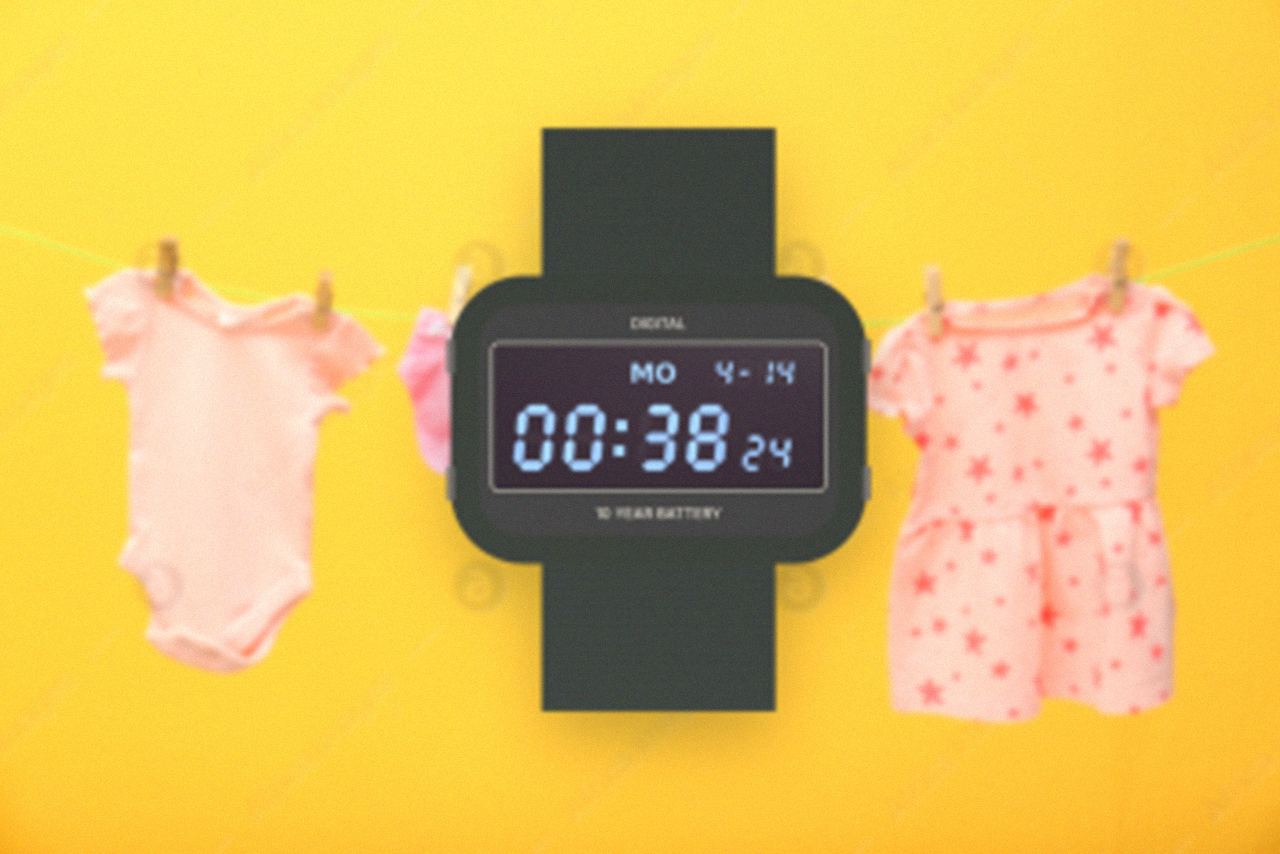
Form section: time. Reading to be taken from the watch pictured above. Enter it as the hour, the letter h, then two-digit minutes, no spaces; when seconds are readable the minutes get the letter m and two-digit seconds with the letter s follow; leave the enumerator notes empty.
0h38m24s
